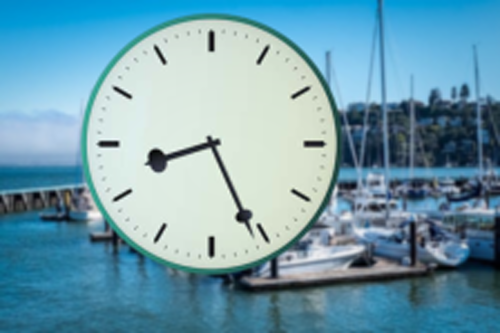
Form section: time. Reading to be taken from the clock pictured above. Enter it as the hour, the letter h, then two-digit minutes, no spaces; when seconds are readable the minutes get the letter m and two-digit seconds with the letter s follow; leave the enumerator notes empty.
8h26
